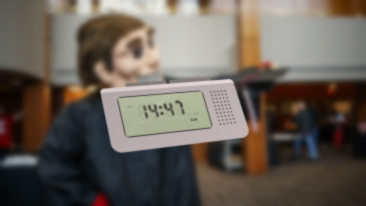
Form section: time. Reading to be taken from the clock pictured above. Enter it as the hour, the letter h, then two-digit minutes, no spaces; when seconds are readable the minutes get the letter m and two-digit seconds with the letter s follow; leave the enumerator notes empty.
14h47
